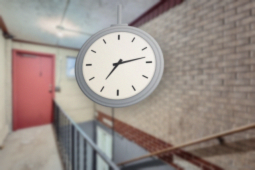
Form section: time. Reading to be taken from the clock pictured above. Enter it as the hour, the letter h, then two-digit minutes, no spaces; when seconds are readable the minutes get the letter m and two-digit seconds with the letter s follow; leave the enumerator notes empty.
7h13
